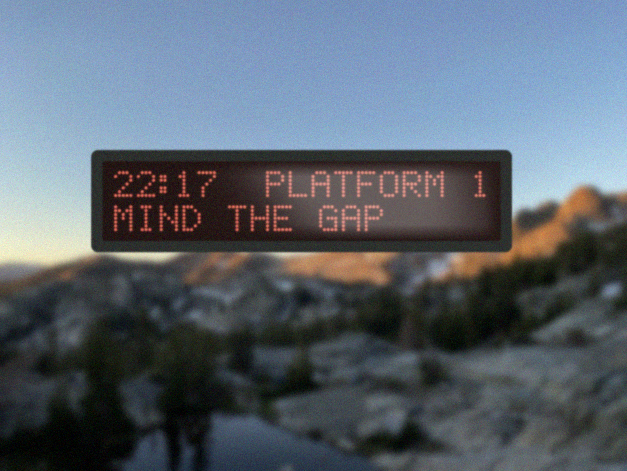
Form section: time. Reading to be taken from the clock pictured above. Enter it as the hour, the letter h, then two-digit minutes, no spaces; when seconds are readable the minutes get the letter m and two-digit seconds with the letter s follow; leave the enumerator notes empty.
22h17
